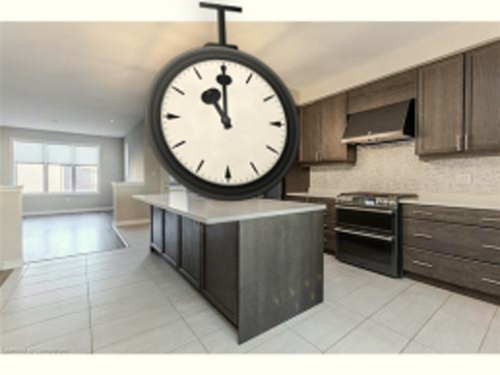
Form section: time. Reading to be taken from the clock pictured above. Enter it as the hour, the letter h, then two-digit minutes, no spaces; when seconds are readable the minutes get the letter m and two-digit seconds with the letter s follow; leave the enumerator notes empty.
11h00
